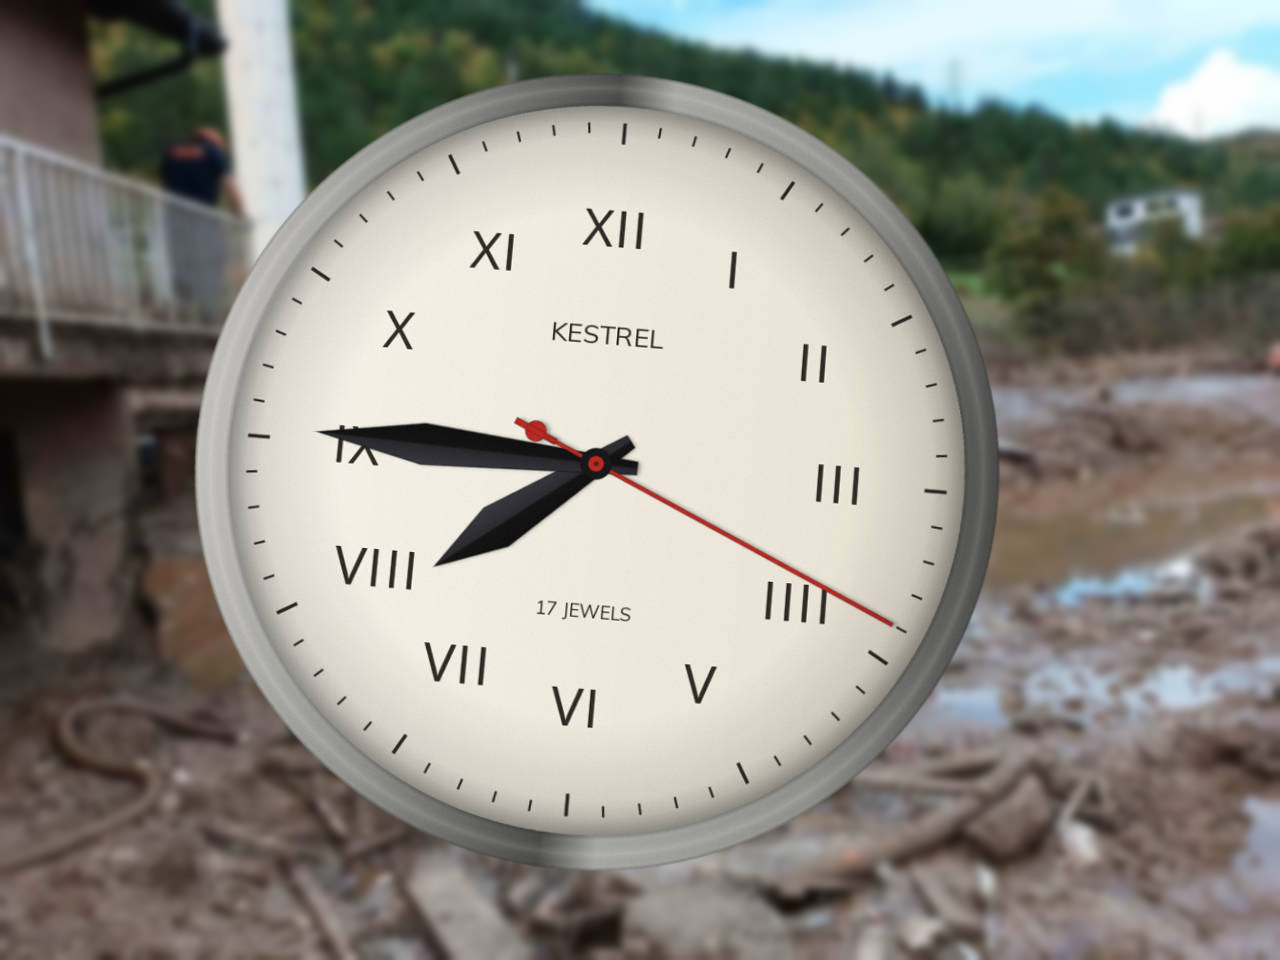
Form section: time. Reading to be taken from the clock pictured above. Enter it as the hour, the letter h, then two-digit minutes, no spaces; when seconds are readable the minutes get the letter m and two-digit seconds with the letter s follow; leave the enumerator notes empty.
7h45m19s
